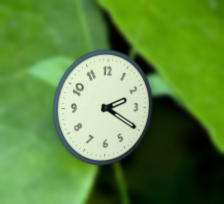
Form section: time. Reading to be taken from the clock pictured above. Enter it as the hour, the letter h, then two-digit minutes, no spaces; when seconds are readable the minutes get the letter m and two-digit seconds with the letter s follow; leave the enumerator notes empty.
2h20
